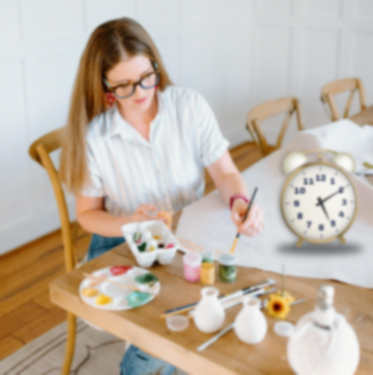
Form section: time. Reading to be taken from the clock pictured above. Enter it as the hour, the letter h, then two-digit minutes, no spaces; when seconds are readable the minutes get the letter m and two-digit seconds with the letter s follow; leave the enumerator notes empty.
5h10
